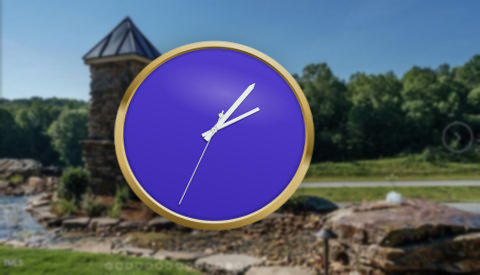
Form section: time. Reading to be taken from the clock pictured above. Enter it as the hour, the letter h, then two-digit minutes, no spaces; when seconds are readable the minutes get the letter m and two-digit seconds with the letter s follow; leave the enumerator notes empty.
2h06m34s
